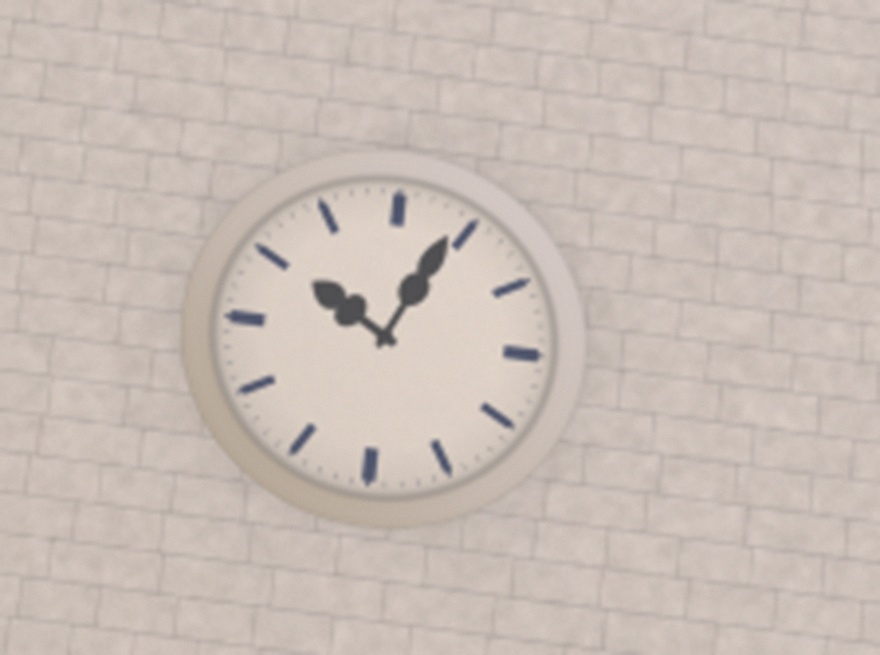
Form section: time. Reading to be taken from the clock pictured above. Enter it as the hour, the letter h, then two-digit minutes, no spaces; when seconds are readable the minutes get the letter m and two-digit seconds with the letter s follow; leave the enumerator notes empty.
10h04
